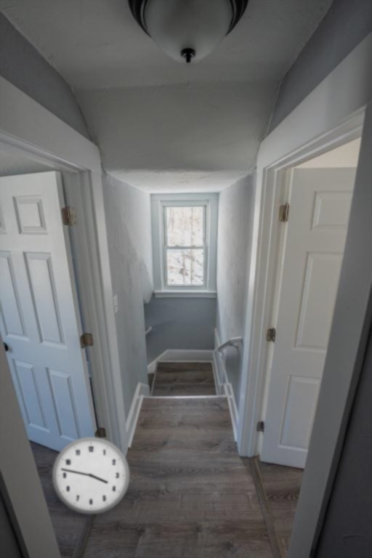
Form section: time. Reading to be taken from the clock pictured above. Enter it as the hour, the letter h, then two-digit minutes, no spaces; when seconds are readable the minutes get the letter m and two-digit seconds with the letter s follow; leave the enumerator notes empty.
3h47
